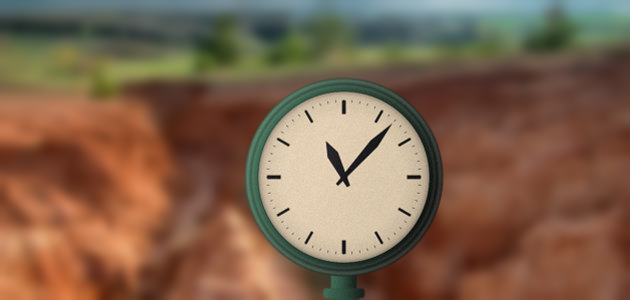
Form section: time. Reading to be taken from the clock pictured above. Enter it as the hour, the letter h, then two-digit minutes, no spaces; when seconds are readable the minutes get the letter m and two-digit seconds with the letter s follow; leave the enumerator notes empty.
11h07
